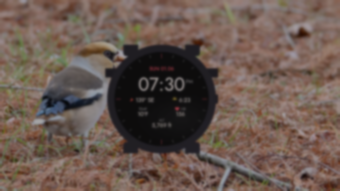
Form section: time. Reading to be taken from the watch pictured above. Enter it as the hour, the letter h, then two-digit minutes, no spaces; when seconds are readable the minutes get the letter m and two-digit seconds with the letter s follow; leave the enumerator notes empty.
7h30
